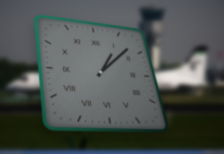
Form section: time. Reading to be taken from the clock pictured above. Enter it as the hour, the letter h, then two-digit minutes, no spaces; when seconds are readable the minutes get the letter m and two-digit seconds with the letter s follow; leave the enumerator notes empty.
1h08
